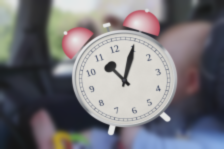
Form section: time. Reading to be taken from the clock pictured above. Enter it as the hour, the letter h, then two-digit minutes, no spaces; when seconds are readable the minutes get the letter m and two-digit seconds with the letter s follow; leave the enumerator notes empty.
11h05
